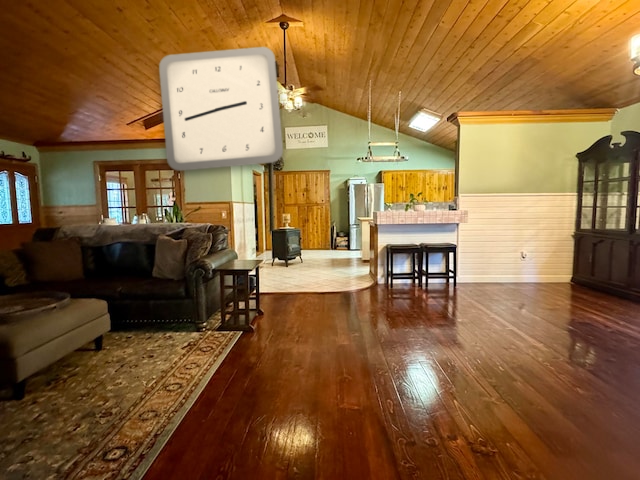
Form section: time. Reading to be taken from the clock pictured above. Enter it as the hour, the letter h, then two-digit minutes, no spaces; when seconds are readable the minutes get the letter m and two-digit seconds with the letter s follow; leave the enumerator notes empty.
2h43
